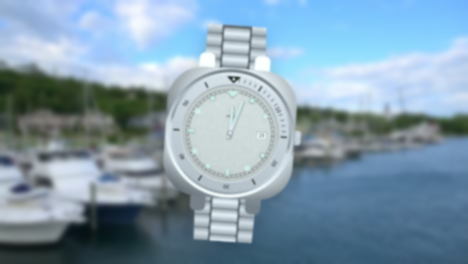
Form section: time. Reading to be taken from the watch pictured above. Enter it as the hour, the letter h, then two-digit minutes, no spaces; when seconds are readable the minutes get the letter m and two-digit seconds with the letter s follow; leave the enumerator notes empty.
12h03
